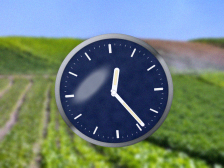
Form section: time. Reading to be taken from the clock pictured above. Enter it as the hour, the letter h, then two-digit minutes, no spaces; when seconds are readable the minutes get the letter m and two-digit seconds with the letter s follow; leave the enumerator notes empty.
12h24
